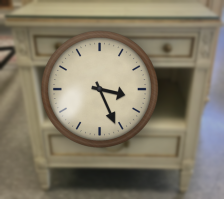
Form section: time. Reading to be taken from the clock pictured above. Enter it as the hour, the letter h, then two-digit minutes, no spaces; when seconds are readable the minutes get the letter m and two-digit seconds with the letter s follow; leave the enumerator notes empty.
3h26
